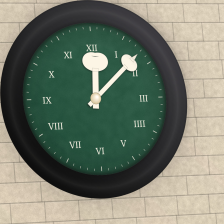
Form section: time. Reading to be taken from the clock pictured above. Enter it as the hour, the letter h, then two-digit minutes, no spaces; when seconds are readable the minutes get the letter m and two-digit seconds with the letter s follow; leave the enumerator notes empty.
12h08
